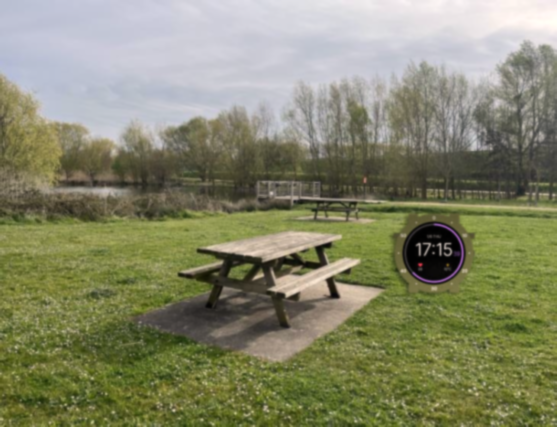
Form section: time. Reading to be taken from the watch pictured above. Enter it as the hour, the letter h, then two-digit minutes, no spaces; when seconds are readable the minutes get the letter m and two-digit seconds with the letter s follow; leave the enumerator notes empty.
17h15
